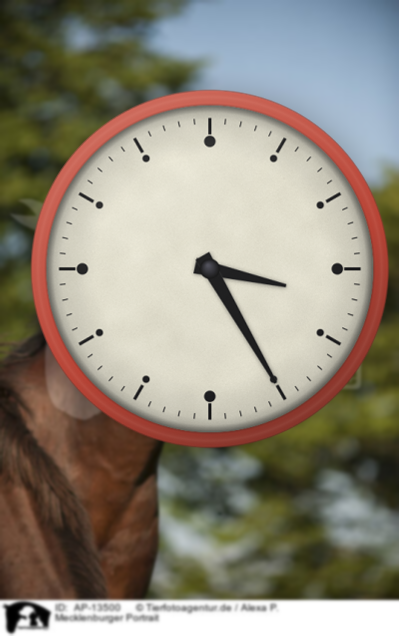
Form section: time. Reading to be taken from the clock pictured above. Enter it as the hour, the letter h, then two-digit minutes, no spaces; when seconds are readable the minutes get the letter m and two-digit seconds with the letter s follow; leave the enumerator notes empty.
3h25
